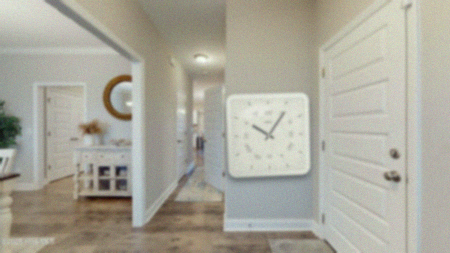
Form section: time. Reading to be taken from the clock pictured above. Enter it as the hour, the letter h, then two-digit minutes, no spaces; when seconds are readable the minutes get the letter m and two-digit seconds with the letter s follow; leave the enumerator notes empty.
10h06
